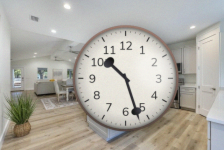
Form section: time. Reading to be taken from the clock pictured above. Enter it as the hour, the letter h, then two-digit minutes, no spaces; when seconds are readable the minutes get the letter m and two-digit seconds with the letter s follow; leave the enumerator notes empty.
10h27
